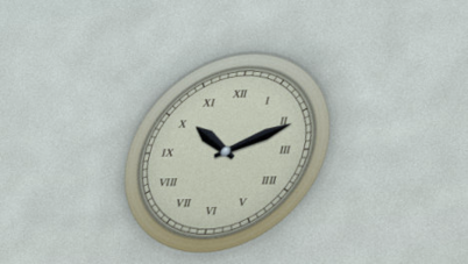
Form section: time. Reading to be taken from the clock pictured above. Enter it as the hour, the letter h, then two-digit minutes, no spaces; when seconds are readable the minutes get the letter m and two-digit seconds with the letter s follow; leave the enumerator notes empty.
10h11
